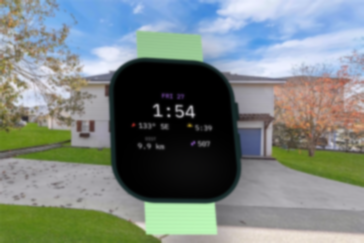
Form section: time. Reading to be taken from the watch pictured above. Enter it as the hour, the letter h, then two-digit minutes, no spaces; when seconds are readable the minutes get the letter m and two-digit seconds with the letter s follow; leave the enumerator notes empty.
1h54
